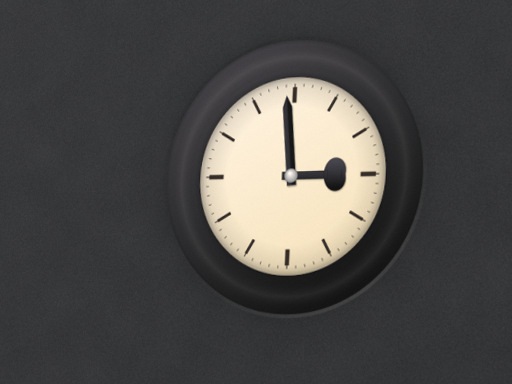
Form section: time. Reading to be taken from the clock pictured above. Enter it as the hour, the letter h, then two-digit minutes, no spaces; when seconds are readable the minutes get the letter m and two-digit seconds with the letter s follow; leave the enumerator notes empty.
2h59
